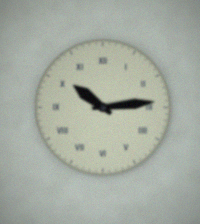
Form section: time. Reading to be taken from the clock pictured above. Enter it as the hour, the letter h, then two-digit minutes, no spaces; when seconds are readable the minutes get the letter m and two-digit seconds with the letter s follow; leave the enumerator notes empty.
10h14
